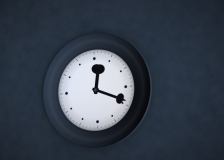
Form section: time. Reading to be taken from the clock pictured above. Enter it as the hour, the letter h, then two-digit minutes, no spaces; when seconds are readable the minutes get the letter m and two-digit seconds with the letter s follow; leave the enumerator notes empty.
12h19
